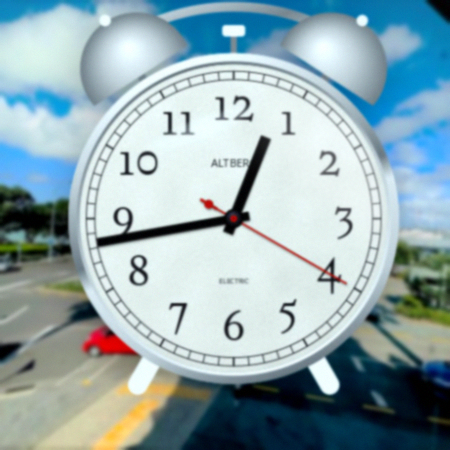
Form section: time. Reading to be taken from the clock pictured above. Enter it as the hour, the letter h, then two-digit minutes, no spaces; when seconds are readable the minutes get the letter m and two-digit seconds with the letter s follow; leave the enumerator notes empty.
12h43m20s
